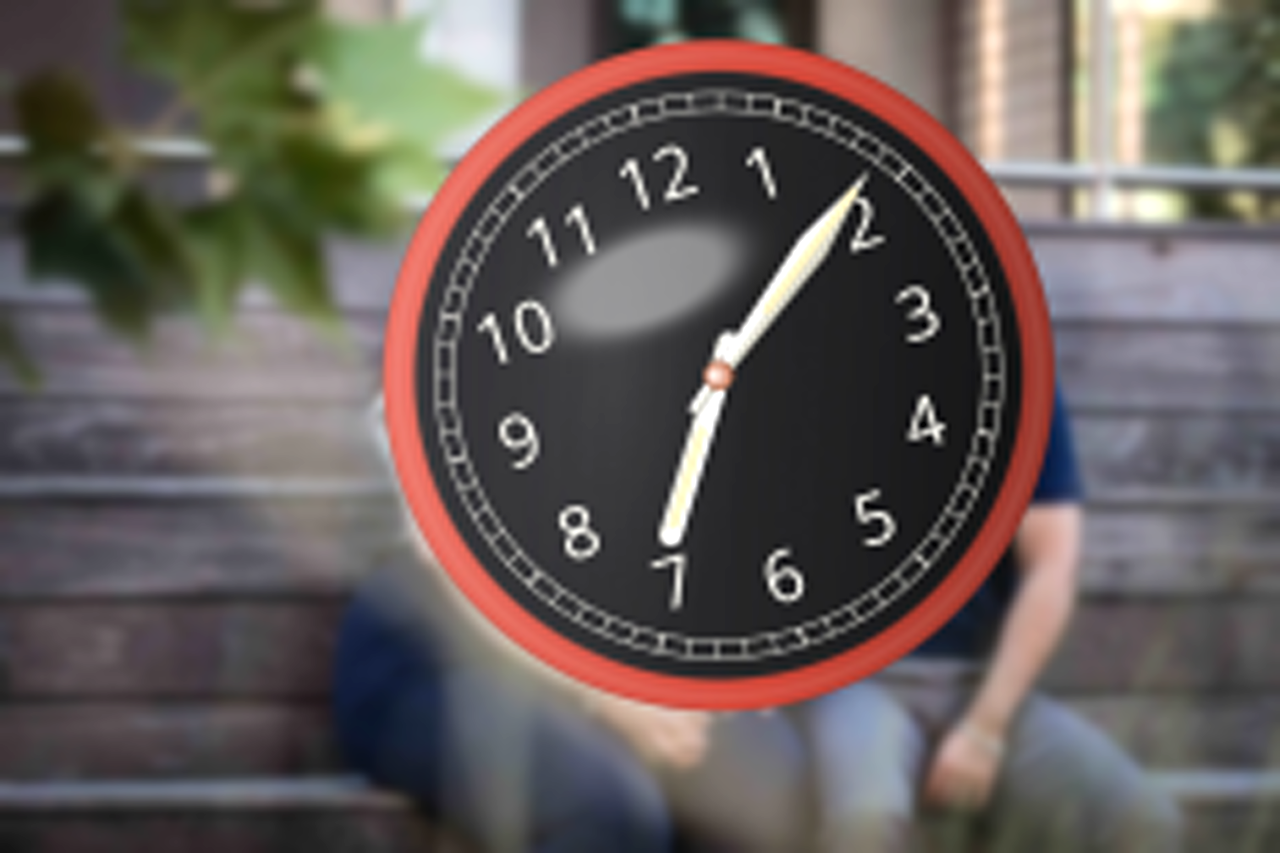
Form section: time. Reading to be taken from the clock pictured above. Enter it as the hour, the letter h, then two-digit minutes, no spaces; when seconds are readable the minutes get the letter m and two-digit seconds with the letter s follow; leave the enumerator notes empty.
7h09
